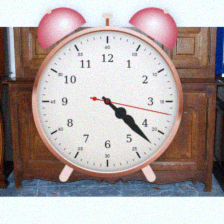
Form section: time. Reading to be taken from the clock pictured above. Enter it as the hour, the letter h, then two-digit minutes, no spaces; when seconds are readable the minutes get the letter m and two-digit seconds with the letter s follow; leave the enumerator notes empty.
4h22m17s
